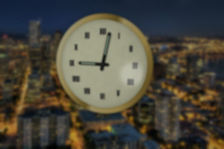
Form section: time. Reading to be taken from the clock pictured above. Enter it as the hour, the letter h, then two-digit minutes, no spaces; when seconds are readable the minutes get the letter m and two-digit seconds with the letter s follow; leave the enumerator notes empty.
9h02
